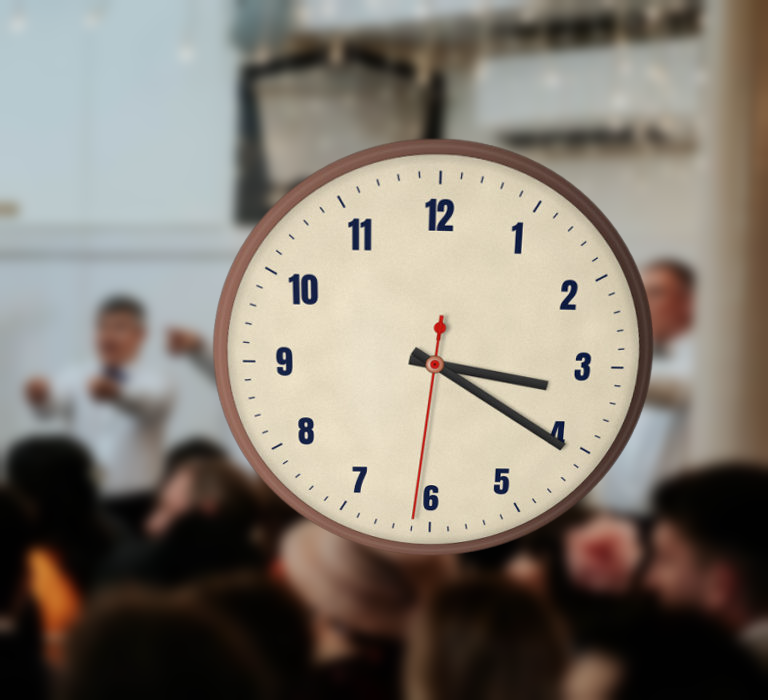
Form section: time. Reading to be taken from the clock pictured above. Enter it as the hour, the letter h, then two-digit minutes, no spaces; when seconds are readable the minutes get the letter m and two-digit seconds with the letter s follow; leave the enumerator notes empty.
3h20m31s
